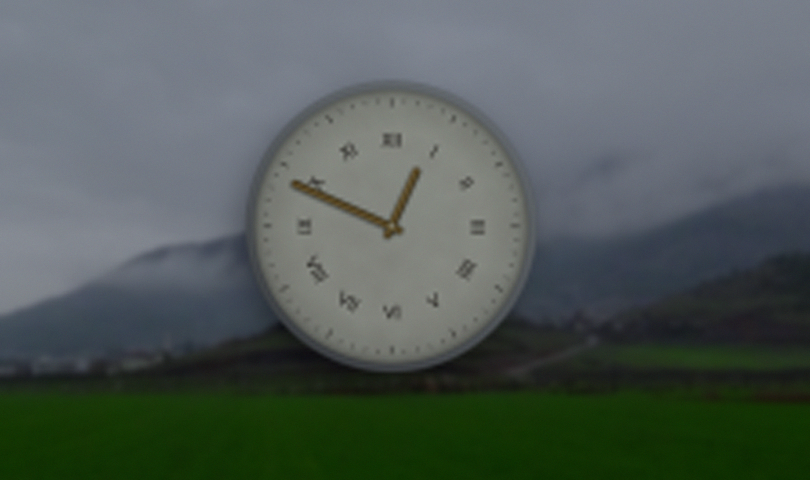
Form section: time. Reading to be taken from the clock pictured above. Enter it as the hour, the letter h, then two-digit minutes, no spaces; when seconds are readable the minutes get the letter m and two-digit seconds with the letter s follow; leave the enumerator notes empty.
12h49
